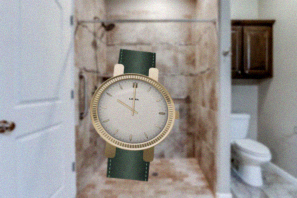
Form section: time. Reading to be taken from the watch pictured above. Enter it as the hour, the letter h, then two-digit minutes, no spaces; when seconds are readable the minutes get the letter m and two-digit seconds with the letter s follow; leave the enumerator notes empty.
10h00
